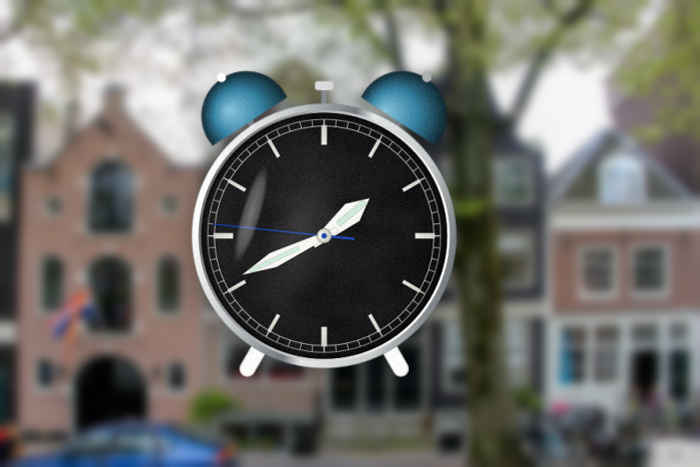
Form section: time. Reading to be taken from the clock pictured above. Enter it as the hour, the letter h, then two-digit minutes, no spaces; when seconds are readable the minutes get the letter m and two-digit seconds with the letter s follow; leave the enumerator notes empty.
1h40m46s
